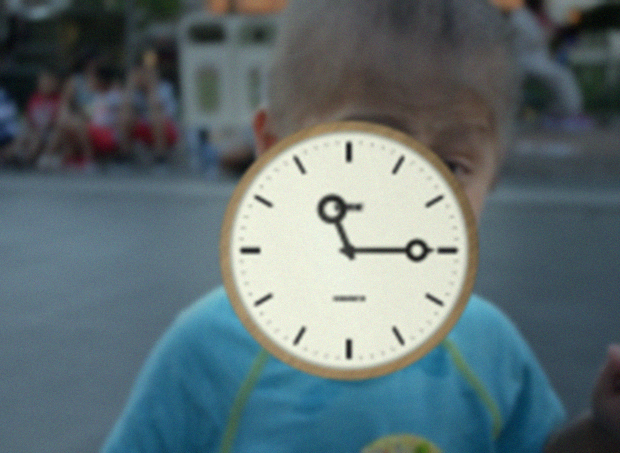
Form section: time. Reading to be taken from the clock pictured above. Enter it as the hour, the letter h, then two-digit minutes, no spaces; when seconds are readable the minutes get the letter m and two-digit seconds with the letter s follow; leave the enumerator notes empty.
11h15
